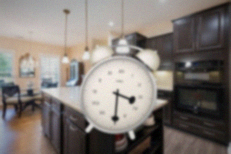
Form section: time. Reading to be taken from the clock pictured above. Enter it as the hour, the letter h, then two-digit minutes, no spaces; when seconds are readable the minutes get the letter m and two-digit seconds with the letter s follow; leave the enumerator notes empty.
3h29
